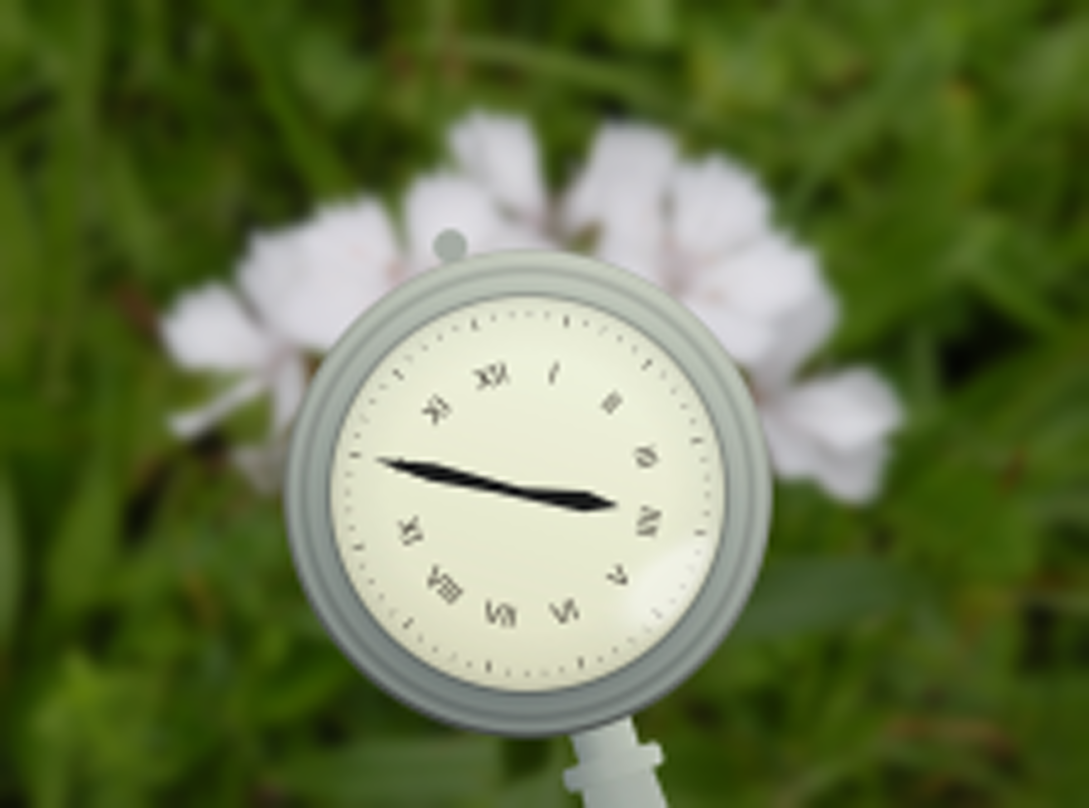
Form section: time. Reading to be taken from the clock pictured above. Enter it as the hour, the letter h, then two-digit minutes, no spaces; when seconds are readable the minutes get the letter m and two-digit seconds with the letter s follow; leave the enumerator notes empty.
3h50
